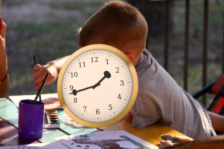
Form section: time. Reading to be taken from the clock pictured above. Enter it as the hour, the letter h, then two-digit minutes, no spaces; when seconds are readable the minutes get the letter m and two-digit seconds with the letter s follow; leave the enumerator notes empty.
1h43
